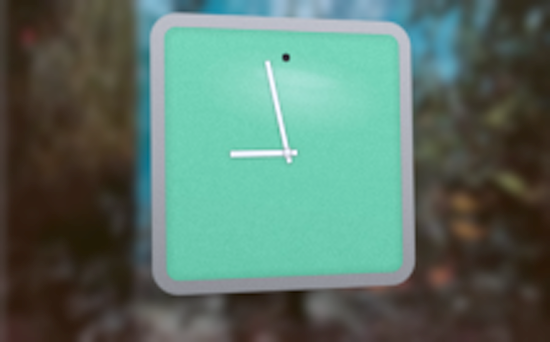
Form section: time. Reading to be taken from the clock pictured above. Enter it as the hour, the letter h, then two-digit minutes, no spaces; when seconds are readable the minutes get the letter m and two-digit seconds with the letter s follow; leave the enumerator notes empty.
8h58
